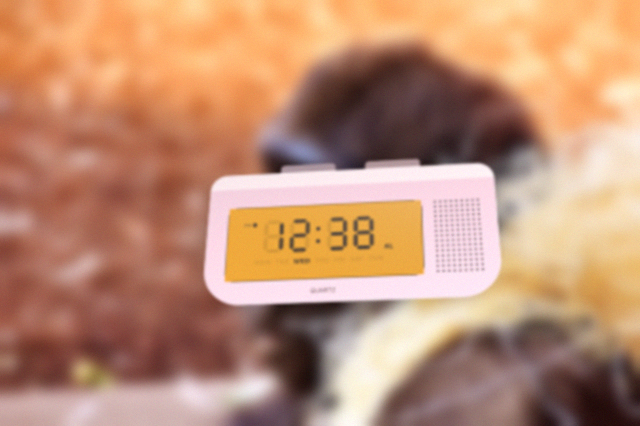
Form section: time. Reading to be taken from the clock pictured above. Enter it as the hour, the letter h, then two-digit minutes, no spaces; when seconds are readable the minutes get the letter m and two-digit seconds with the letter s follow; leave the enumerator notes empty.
12h38
